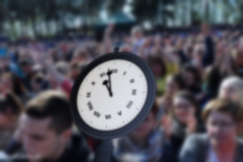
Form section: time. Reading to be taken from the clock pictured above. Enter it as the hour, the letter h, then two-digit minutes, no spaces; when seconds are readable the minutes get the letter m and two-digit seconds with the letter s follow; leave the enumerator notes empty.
10h58
